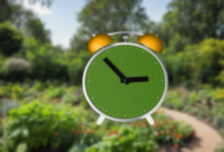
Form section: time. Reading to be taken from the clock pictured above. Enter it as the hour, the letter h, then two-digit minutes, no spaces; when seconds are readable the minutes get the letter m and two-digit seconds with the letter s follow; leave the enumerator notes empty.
2h53
